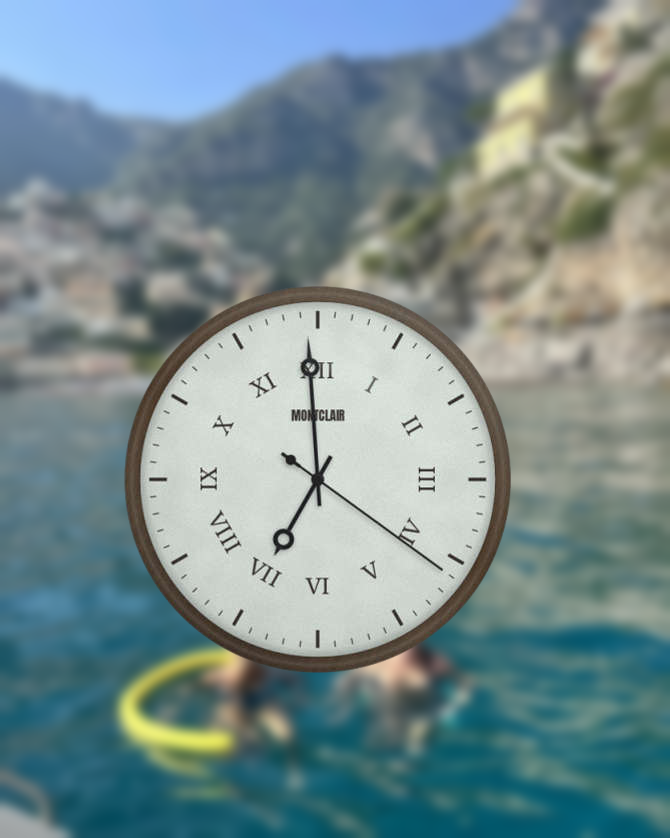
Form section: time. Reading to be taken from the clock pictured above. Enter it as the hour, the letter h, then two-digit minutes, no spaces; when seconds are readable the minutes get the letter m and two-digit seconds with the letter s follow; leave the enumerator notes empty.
6h59m21s
